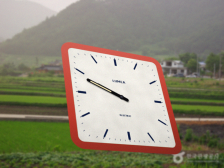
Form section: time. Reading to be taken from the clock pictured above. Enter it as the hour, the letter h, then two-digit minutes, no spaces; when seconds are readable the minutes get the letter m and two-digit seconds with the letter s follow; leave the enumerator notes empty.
9h49
